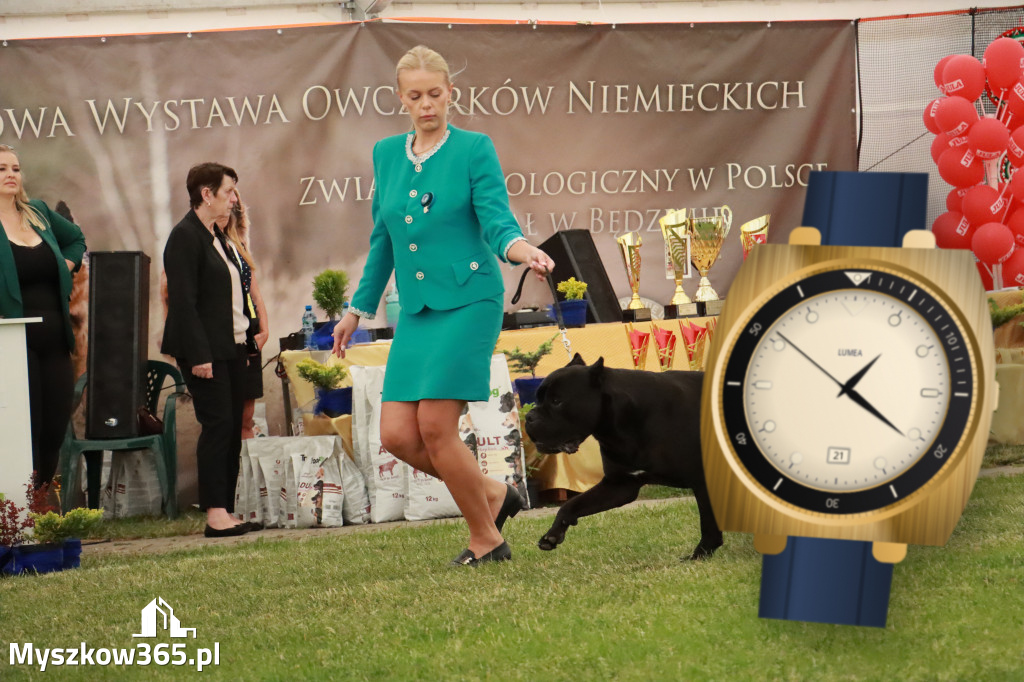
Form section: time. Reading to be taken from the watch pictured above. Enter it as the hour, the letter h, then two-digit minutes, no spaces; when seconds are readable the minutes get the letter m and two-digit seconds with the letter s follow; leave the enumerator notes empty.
1h20m51s
